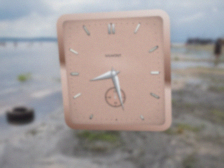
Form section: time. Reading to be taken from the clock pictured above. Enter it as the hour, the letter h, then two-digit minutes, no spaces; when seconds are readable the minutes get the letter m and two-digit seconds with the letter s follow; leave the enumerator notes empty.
8h28
